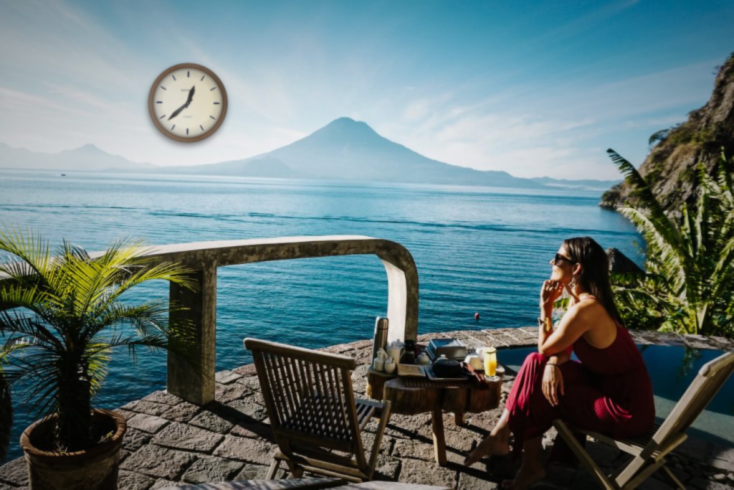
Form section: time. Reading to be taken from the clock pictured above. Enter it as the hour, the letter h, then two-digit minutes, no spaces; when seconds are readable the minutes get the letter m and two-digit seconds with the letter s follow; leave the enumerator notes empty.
12h38
